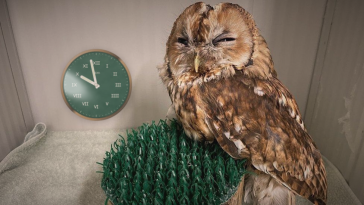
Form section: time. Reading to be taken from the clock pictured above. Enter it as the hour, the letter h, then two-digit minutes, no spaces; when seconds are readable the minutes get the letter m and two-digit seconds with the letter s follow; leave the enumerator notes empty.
9h58
